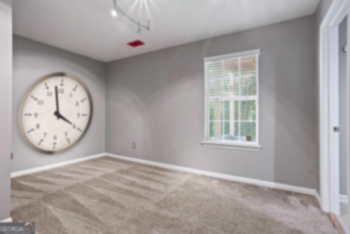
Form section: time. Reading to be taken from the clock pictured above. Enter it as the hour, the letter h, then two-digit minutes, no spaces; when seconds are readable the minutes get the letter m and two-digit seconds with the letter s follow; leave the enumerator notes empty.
3h58
